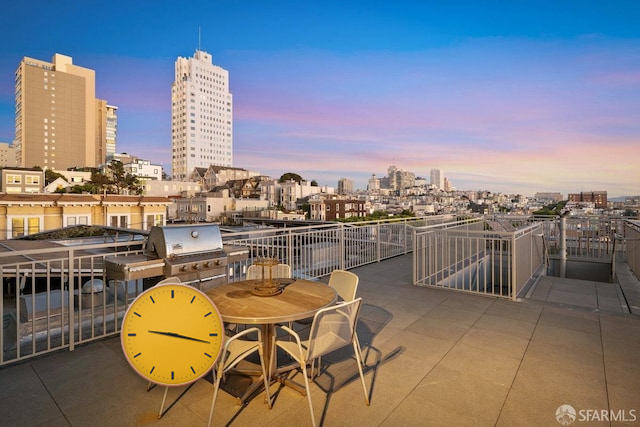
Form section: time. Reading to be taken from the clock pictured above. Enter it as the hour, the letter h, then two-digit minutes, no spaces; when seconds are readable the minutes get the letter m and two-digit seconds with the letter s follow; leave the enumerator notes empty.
9h17
